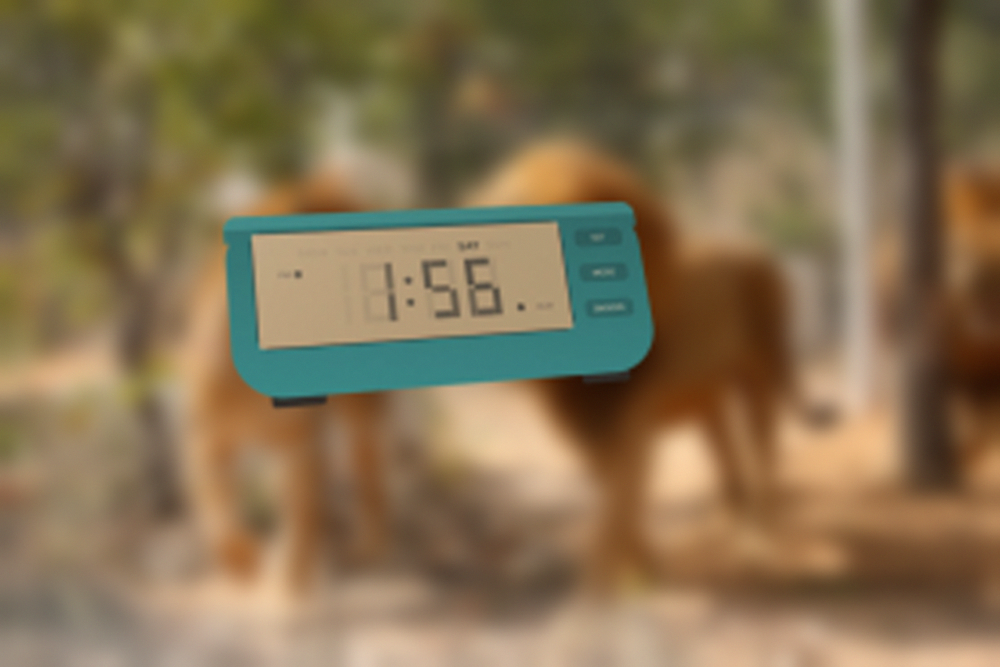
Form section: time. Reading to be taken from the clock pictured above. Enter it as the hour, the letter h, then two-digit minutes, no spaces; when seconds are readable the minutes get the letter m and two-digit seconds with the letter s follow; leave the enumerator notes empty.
1h56
